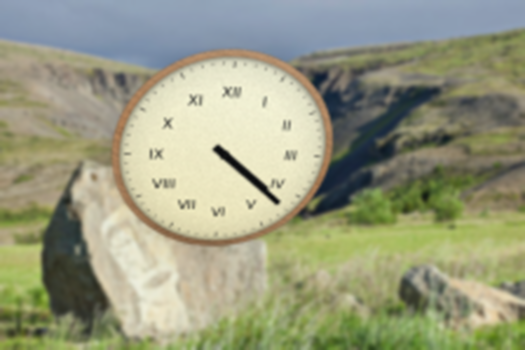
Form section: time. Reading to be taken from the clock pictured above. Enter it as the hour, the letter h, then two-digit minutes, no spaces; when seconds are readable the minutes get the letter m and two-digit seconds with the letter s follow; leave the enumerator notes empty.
4h22
